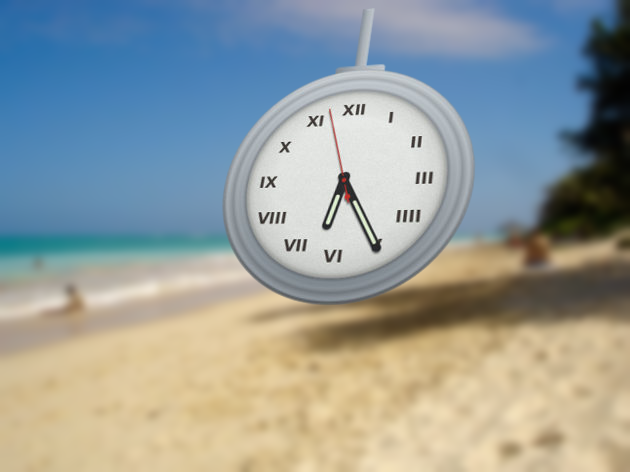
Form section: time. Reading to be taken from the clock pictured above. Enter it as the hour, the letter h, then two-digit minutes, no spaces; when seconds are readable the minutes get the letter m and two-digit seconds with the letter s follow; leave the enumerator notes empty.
6h24m57s
